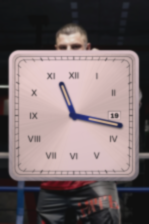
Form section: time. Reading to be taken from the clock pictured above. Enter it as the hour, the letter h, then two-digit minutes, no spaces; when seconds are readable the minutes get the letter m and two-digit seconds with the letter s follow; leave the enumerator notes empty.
11h17
